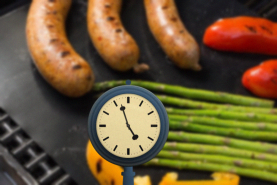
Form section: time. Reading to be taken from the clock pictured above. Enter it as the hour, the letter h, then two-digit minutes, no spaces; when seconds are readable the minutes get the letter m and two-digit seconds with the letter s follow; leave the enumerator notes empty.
4h57
